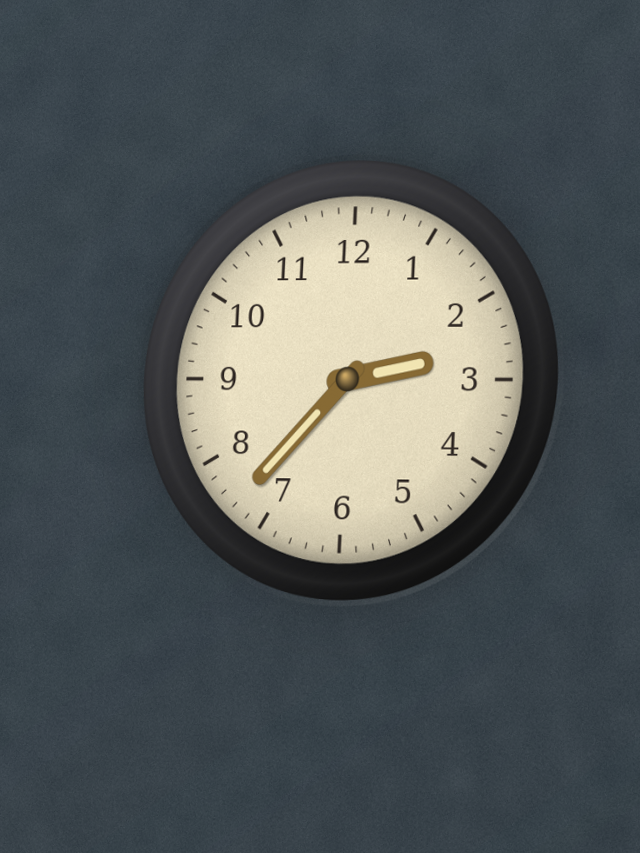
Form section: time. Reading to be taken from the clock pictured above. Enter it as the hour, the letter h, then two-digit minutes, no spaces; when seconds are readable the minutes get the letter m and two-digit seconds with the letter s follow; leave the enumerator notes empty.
2h37
